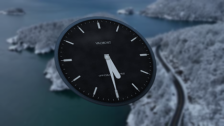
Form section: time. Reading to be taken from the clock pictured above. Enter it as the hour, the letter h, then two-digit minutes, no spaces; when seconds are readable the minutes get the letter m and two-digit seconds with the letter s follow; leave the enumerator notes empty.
5h30
